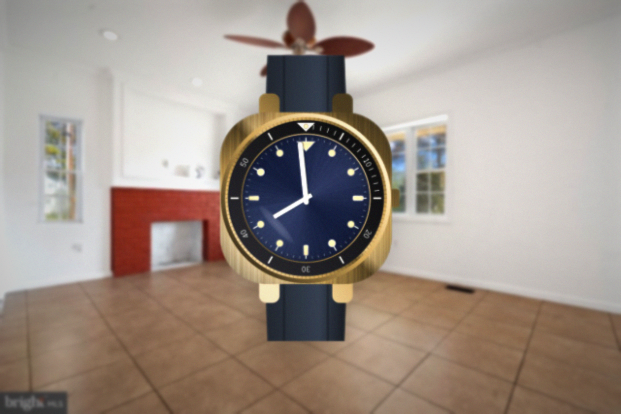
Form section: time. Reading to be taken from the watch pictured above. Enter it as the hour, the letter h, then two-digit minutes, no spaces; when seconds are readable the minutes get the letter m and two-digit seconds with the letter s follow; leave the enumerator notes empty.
7h59
